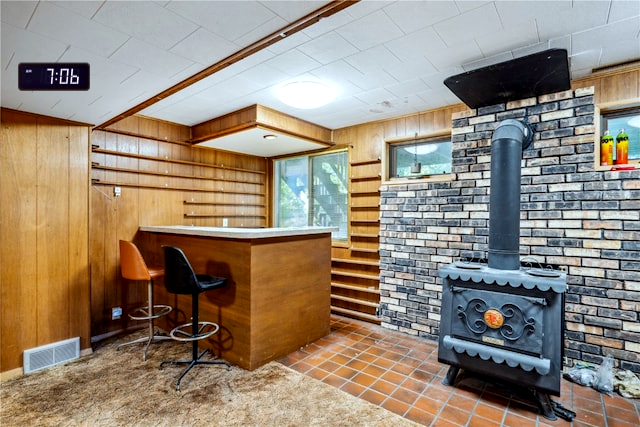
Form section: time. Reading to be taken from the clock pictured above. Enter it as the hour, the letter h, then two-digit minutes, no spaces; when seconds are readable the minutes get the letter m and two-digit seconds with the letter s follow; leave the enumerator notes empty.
7h06
